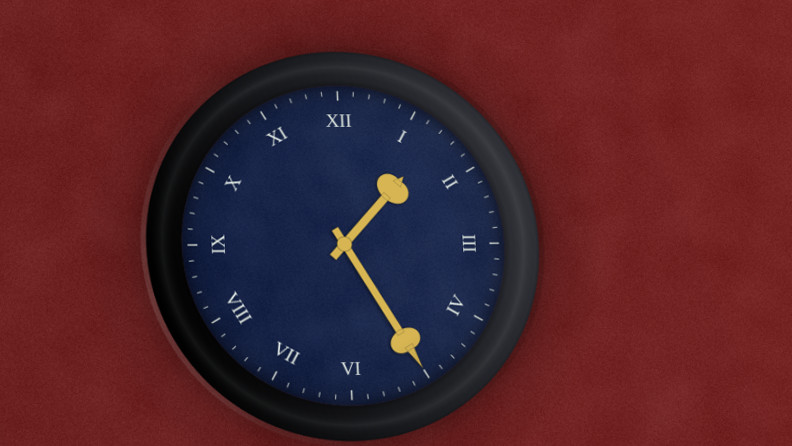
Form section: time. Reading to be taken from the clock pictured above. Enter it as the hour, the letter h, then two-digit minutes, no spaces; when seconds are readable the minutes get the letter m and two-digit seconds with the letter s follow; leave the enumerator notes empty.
1h25
